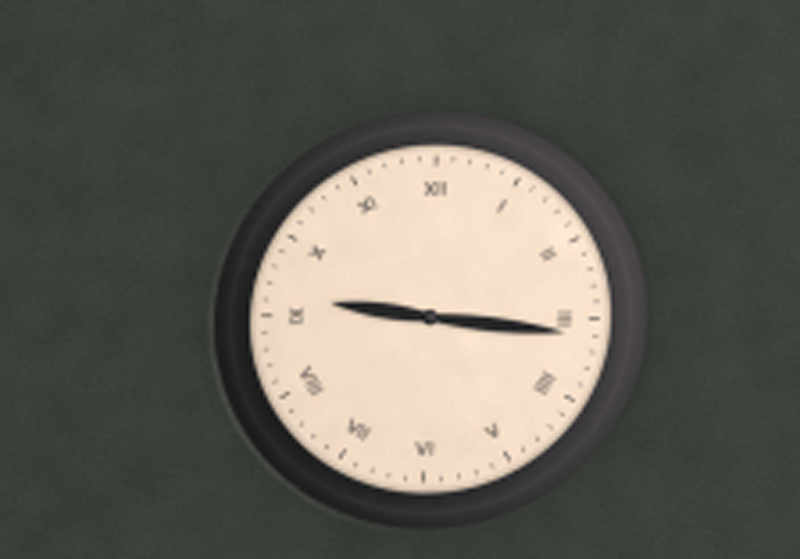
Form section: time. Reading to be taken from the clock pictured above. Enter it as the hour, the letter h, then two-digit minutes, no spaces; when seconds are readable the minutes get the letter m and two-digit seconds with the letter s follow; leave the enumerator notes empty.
9h16
